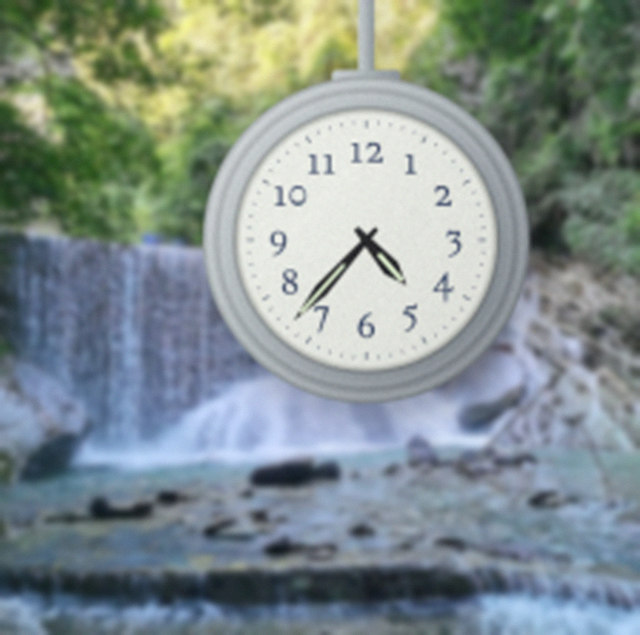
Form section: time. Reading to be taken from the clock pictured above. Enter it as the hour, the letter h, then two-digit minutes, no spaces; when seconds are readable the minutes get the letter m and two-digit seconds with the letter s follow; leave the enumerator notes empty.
4h37
